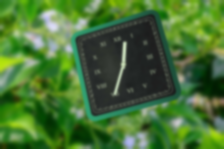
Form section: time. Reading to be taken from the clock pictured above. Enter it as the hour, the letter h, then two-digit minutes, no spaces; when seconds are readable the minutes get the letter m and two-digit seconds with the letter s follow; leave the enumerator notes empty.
12h35
